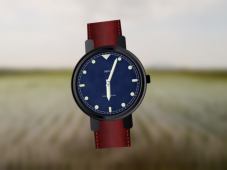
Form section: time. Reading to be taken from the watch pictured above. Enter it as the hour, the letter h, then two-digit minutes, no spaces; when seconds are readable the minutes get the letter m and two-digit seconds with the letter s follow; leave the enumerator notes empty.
6h04
